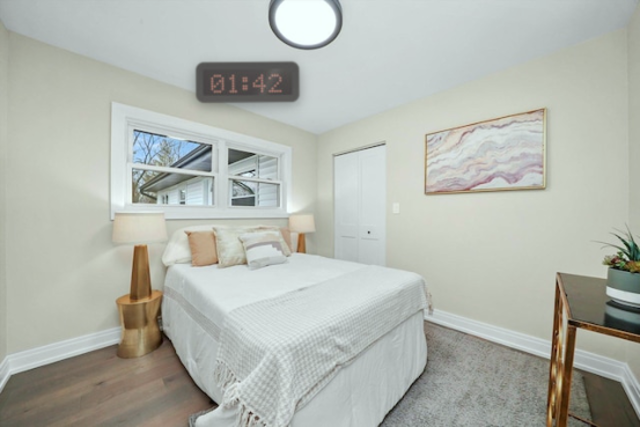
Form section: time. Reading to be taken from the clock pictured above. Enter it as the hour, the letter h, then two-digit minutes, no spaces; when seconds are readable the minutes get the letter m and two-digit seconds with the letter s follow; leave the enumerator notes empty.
1h42
